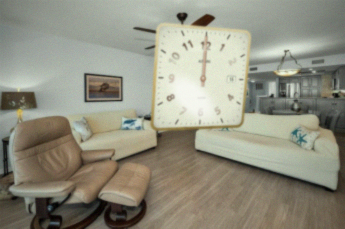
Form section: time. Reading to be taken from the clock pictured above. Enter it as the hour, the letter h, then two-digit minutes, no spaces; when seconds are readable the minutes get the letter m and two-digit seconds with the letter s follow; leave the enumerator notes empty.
12h00
